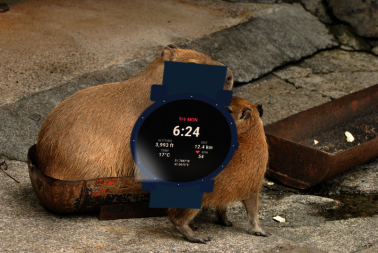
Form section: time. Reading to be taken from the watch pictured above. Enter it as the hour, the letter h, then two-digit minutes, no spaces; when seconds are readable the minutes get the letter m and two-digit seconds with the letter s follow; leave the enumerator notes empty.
6h24
